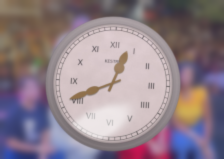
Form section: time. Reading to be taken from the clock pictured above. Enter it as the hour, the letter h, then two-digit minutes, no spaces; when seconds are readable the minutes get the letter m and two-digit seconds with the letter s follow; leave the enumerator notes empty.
12h41
